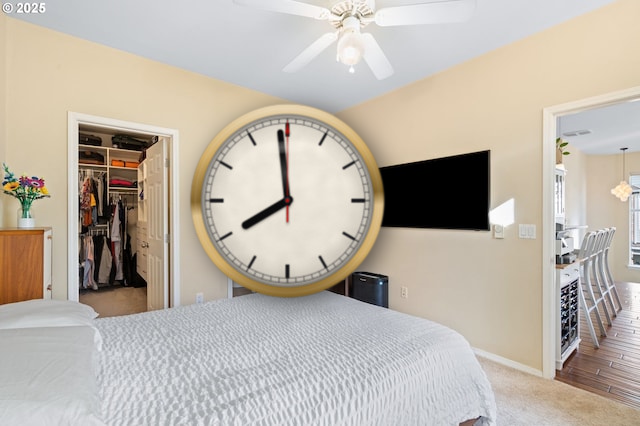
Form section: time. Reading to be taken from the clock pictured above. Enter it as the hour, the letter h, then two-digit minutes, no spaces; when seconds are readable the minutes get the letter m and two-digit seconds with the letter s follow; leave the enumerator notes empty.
7h59m00s
